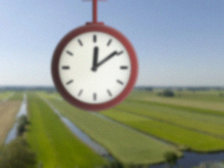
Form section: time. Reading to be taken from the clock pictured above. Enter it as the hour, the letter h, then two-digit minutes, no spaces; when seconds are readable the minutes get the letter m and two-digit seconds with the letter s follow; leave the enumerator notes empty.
12h09
